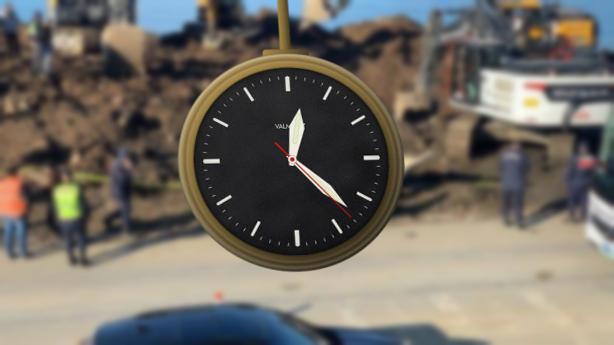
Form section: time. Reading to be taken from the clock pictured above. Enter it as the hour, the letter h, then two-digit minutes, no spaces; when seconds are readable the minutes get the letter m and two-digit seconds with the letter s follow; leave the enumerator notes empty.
12h22m23s
